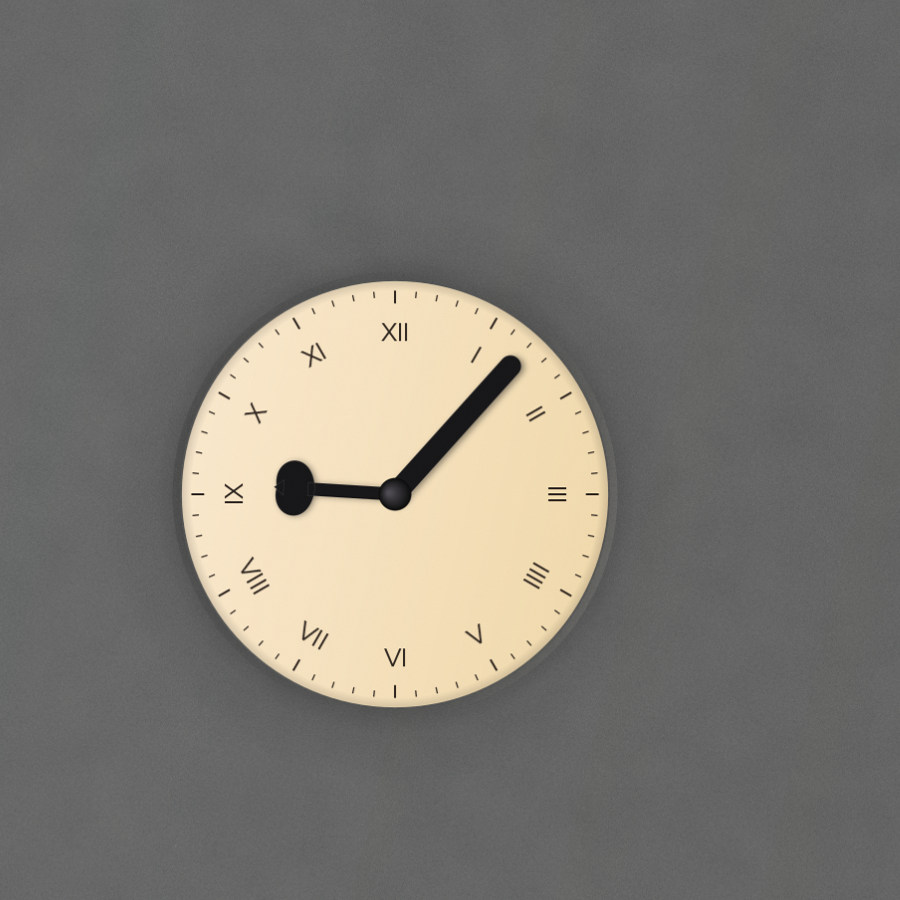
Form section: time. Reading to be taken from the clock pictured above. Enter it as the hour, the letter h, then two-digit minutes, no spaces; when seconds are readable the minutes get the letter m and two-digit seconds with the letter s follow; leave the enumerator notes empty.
9h07
